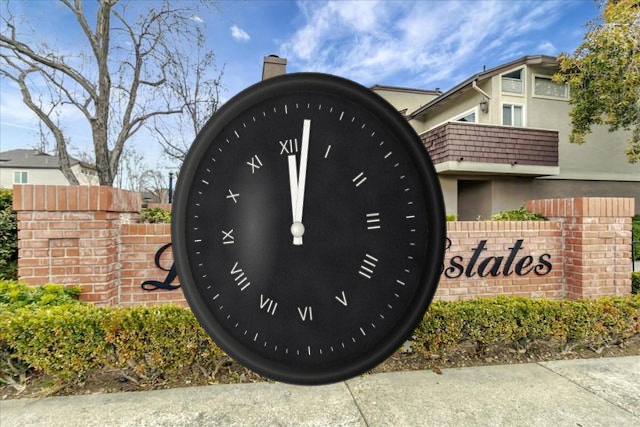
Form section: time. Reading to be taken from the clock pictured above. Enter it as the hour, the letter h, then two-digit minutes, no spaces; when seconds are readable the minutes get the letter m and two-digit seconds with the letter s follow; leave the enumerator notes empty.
12h02
